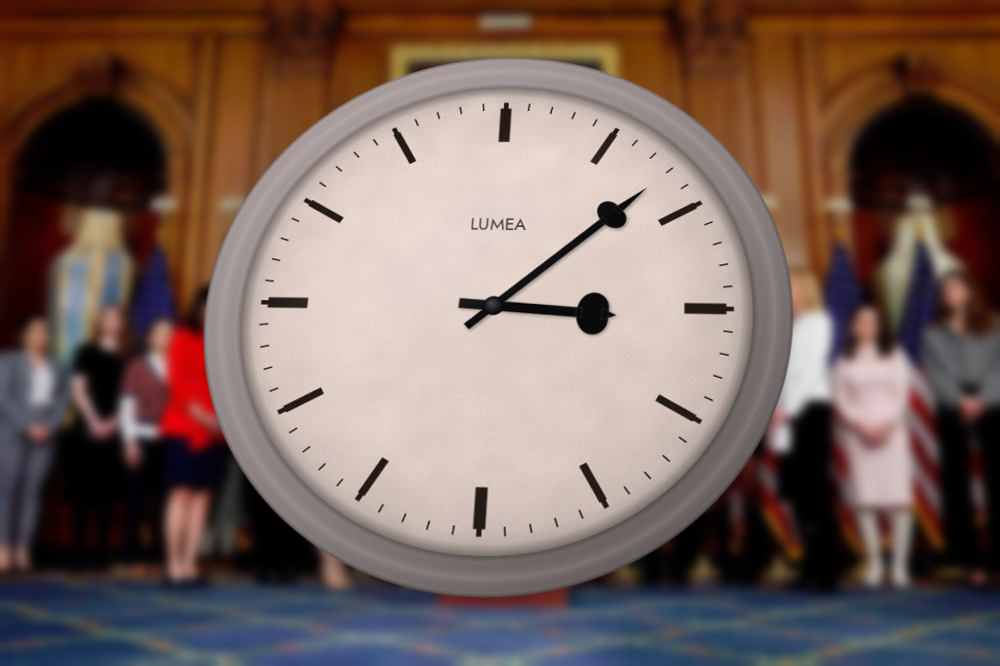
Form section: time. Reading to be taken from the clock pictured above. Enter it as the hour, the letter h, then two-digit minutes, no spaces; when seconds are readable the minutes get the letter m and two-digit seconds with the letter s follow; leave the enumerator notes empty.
3h08
